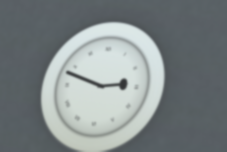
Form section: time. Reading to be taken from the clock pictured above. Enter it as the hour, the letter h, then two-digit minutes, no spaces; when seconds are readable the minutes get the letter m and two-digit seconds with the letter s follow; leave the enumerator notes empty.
2h48
